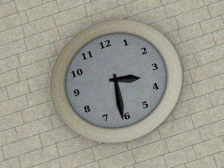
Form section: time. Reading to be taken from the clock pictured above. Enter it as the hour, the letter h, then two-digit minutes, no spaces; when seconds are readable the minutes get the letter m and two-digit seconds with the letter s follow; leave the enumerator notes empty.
3h31
